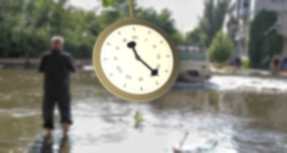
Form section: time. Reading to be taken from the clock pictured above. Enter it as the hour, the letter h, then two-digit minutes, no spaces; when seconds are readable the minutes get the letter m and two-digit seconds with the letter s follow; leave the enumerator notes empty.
11h23
